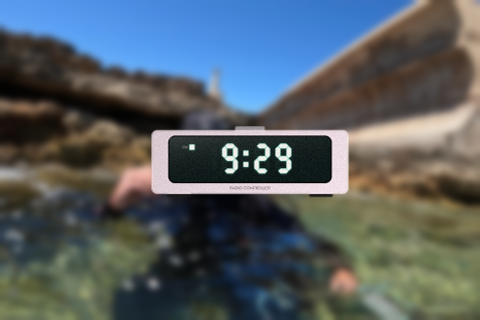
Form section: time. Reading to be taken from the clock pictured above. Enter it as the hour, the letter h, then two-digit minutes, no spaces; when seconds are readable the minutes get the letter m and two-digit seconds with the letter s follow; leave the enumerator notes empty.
9h29
